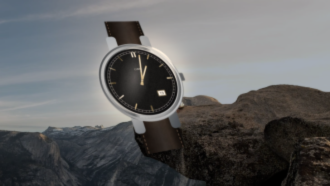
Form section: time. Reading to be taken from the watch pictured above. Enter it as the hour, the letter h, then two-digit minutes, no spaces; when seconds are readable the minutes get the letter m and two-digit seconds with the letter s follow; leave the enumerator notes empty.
1h02
